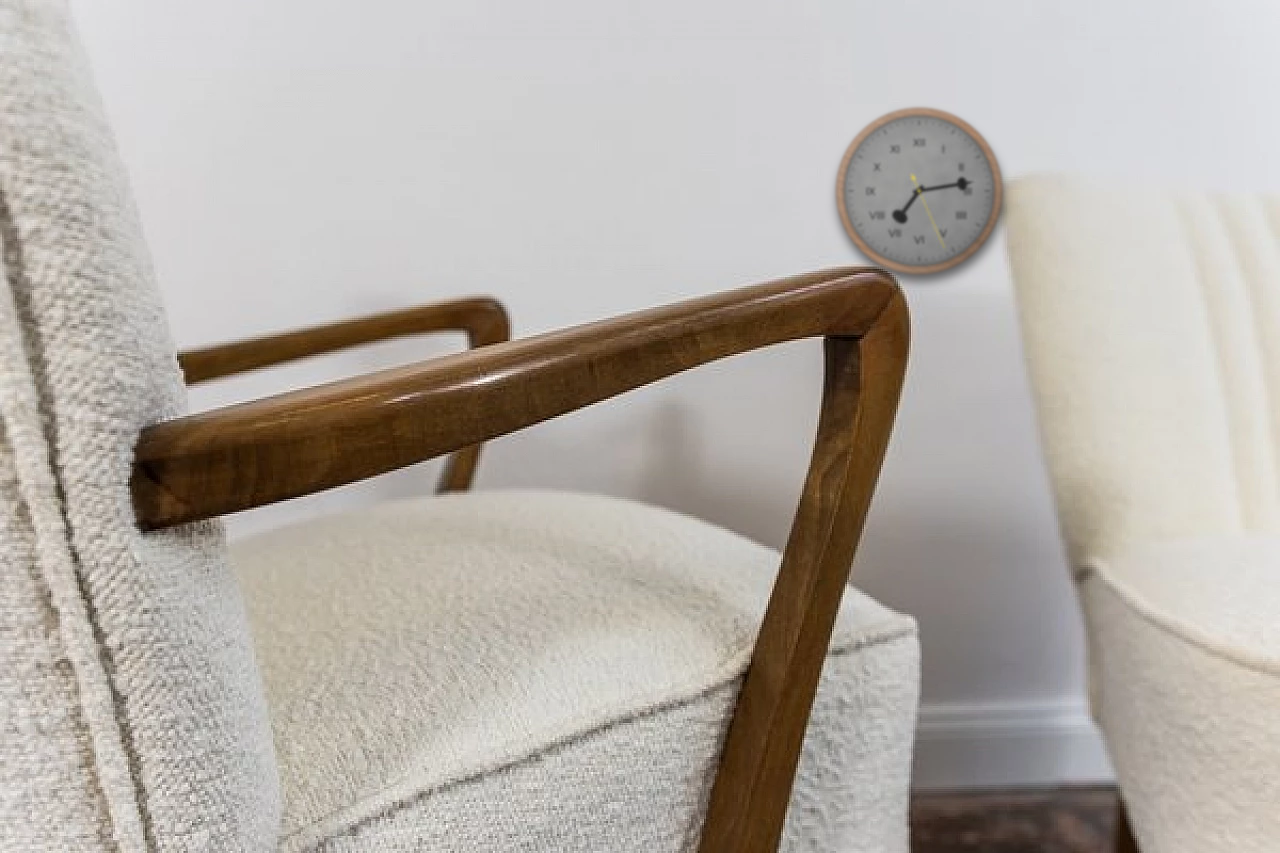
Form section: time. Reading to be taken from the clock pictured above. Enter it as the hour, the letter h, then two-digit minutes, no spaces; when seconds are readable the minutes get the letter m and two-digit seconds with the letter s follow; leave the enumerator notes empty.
7h13m26s
